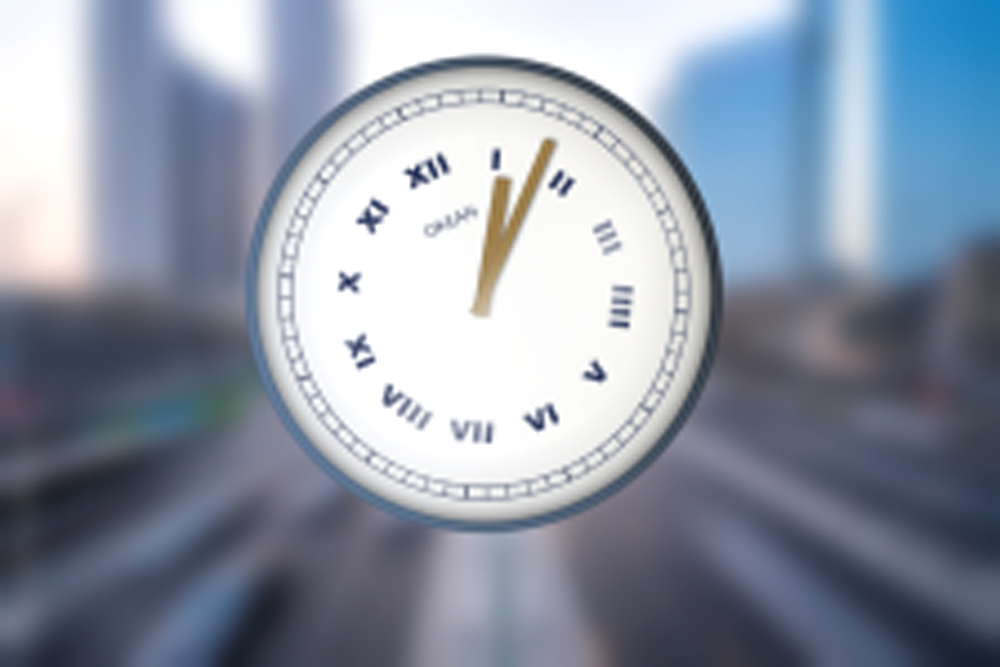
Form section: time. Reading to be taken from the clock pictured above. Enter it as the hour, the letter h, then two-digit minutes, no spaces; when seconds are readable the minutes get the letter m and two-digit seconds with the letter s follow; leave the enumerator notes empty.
1h08
